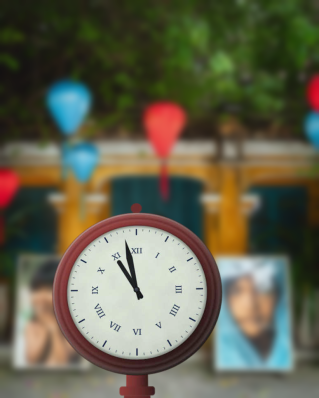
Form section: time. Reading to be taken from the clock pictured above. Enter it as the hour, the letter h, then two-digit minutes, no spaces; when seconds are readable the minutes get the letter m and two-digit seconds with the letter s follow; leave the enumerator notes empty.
10h58
